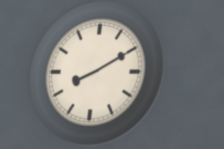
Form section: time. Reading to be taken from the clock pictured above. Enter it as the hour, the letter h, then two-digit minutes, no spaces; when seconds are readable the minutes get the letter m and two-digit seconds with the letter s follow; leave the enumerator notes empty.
8h10
